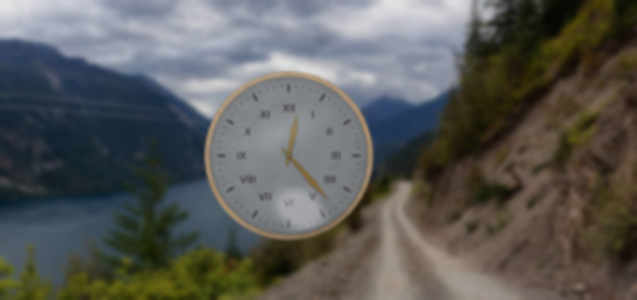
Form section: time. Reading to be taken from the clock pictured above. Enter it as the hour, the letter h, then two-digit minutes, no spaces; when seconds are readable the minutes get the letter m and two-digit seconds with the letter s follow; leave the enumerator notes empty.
12h23
